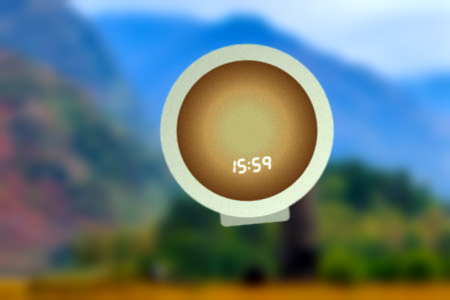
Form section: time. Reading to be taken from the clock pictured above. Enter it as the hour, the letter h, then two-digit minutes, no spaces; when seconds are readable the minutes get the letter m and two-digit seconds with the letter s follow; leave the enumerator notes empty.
15h59
